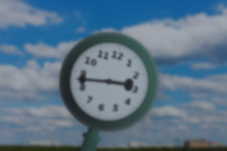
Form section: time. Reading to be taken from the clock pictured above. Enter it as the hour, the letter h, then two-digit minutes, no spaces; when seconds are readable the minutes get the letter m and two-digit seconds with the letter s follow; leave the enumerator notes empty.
2h43
